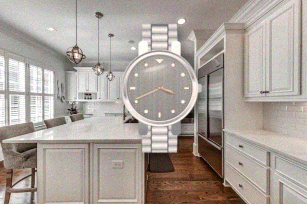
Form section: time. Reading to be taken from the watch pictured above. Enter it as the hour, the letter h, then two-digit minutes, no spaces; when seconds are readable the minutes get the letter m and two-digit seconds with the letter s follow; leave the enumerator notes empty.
3h41
